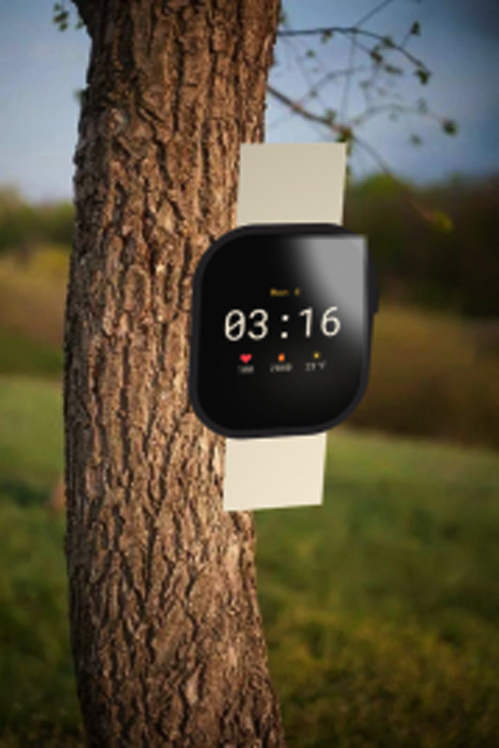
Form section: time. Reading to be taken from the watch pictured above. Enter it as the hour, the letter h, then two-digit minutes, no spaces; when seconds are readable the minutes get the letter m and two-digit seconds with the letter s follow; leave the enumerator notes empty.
3h16
